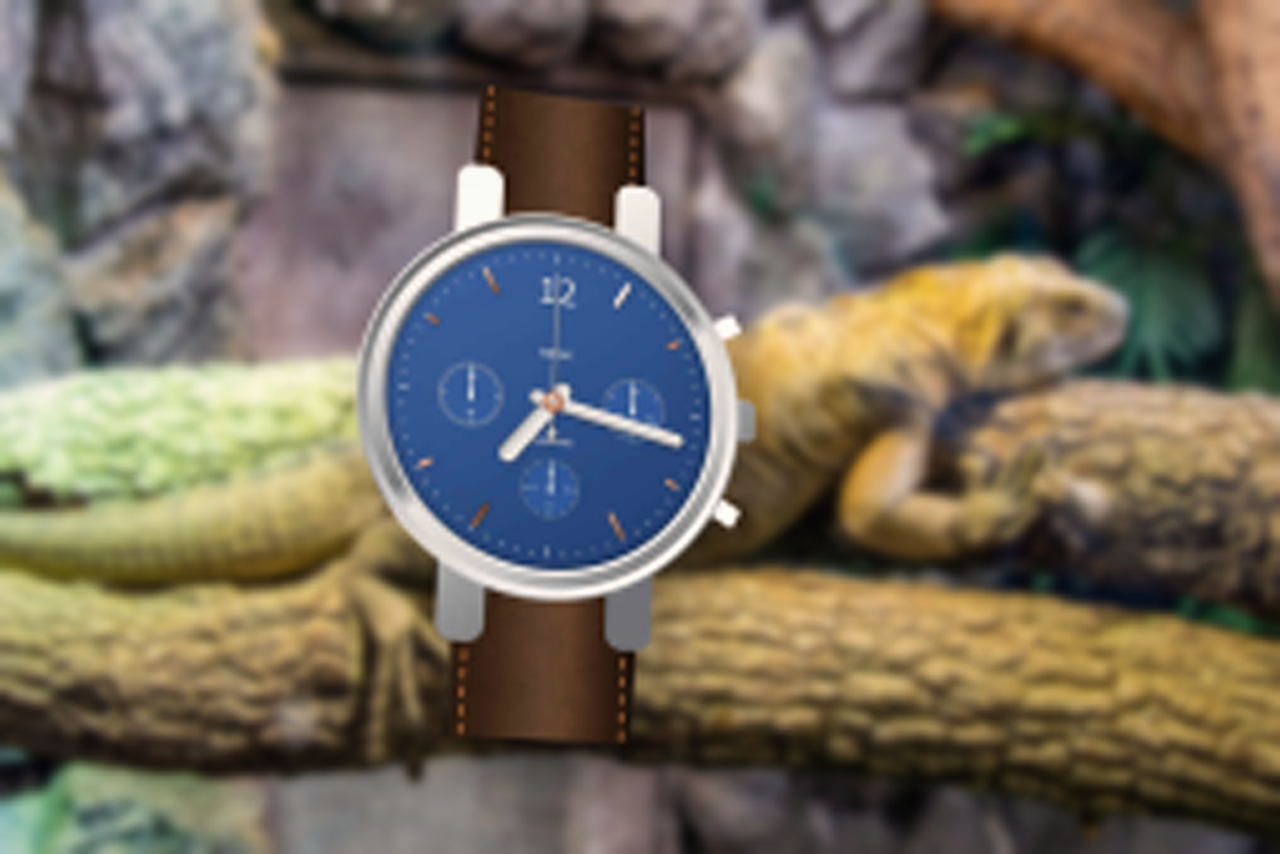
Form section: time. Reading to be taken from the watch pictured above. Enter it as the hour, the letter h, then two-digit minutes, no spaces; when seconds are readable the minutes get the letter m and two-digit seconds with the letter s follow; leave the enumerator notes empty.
7h17
